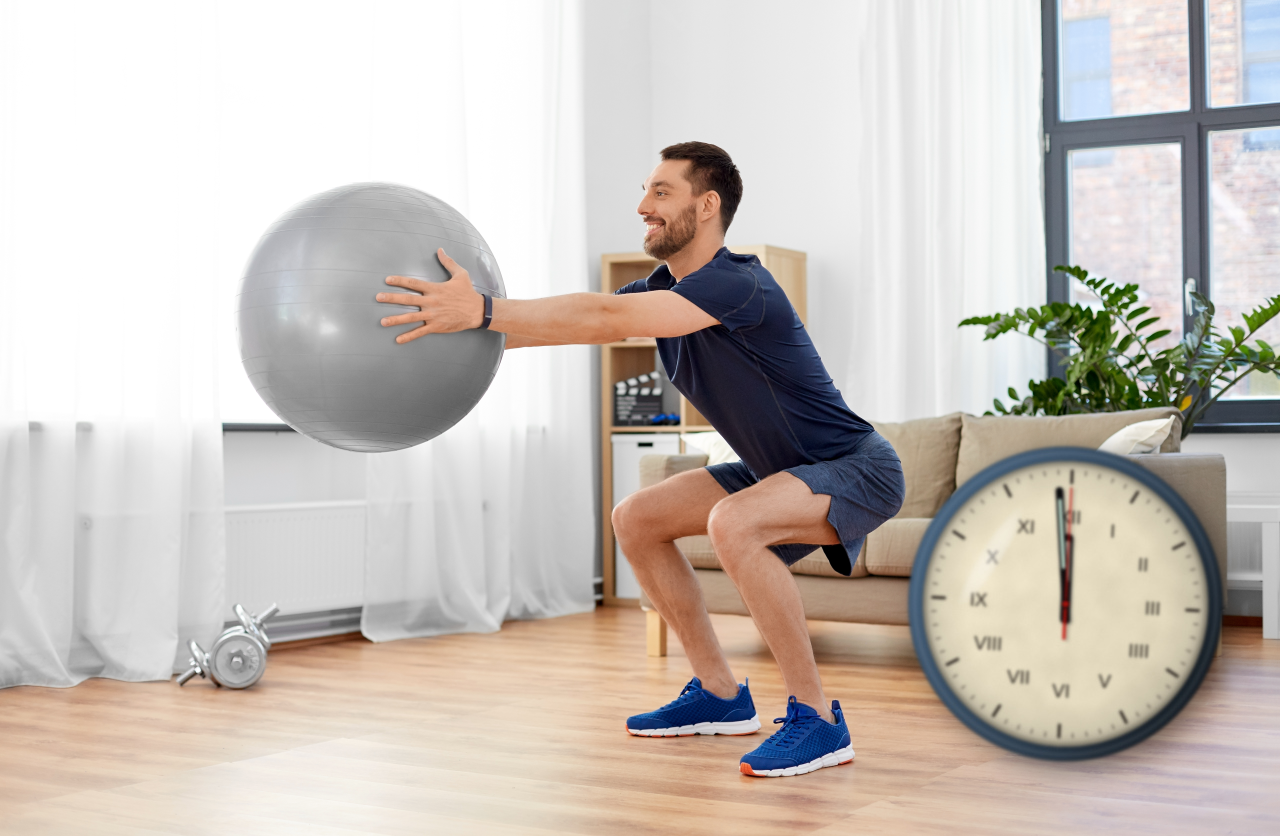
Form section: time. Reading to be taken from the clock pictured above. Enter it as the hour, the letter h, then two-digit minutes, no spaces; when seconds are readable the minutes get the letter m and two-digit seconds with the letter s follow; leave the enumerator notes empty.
11h59m00s
